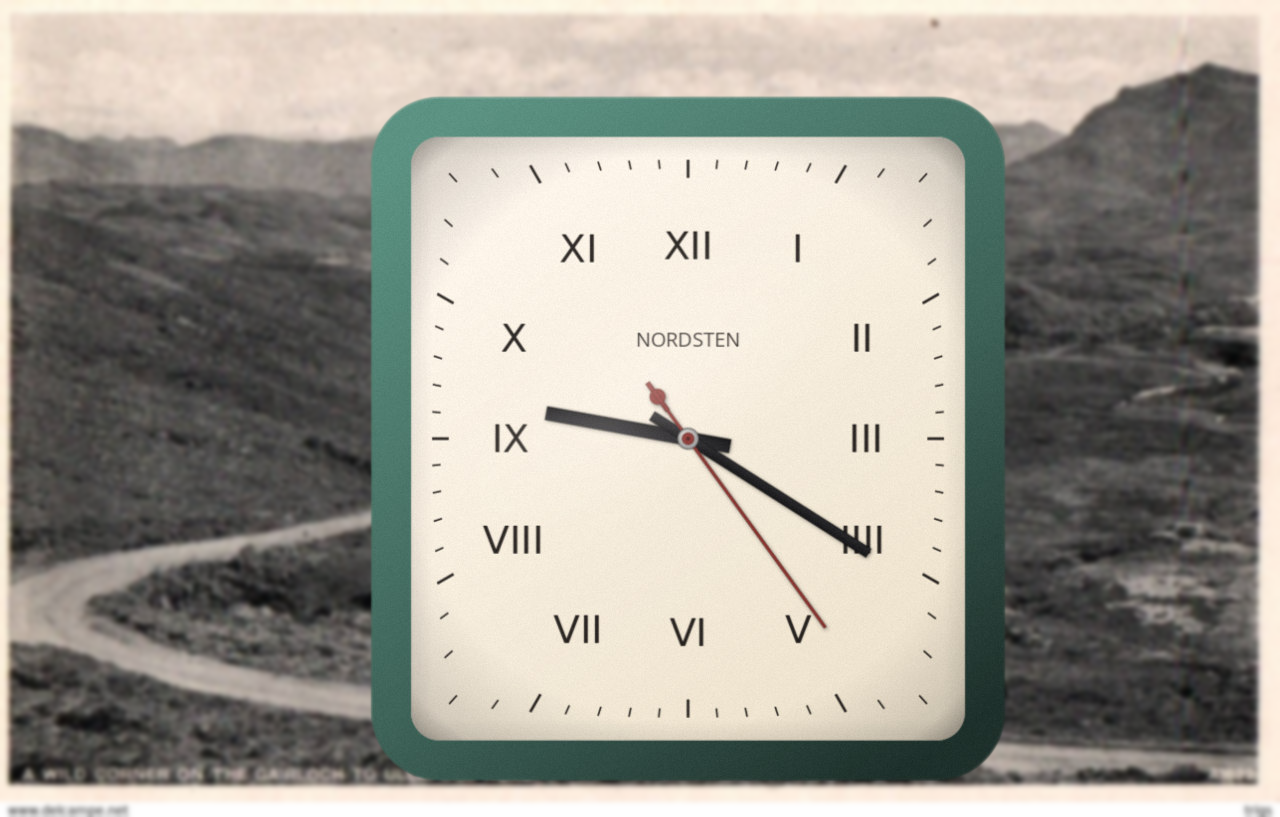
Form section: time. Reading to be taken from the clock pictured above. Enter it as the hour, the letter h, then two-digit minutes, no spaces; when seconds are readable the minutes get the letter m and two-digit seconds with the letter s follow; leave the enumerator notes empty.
9h20m24s
